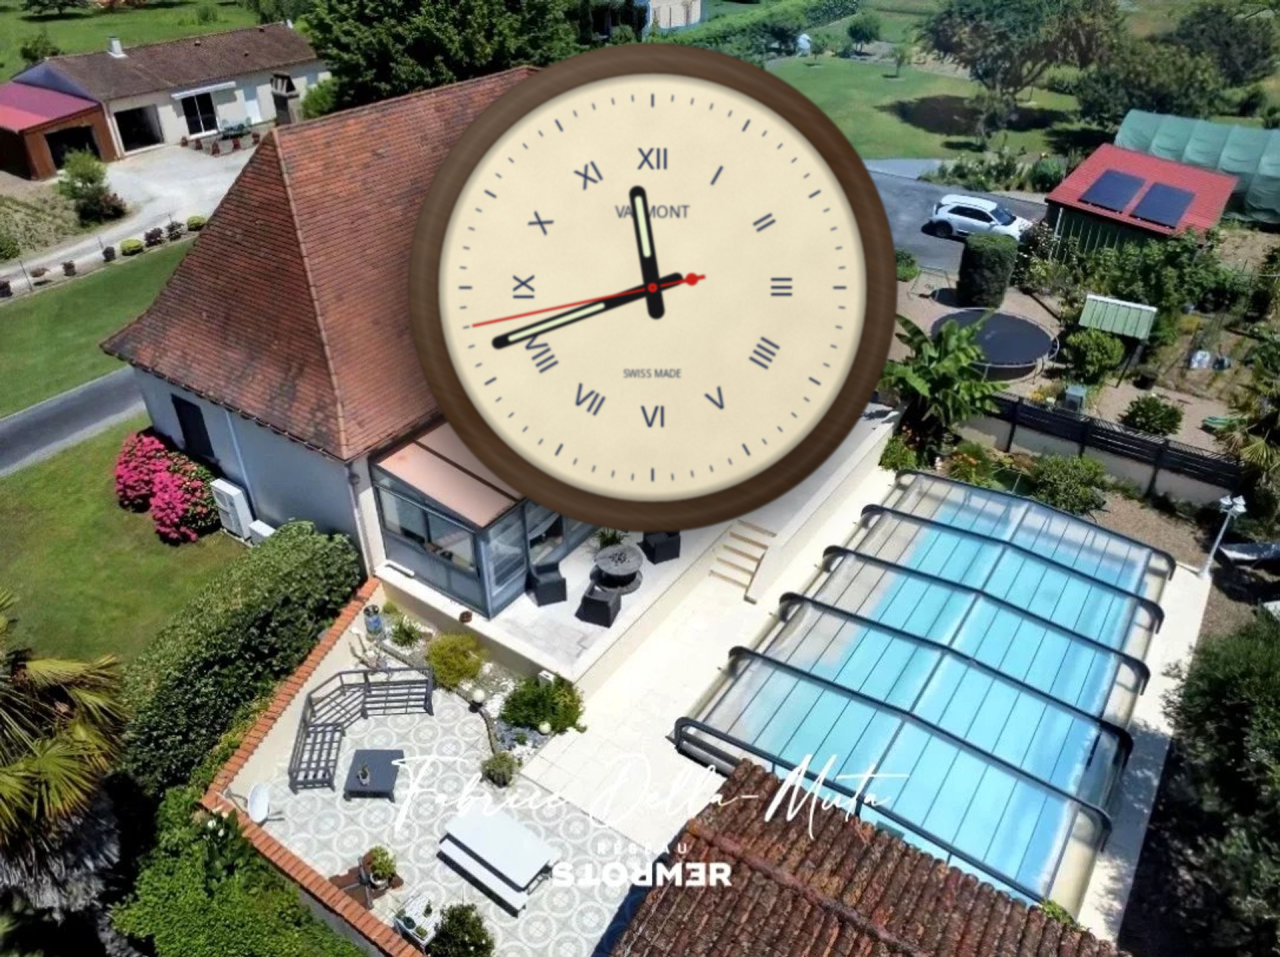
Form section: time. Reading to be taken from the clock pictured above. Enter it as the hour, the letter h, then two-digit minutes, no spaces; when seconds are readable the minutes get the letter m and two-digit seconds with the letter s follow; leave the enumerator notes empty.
11h41m43s
